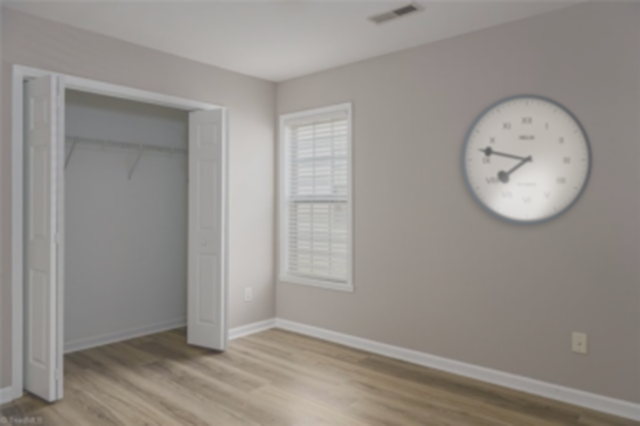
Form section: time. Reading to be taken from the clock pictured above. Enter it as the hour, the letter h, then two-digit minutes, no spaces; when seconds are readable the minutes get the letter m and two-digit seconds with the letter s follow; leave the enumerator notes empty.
7h47
